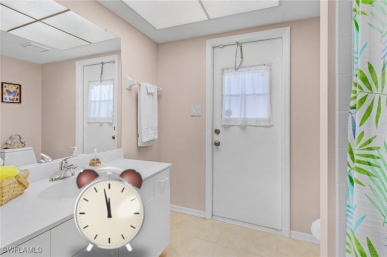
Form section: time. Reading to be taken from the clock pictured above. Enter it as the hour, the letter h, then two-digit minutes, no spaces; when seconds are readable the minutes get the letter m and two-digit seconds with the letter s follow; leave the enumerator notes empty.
11h58
